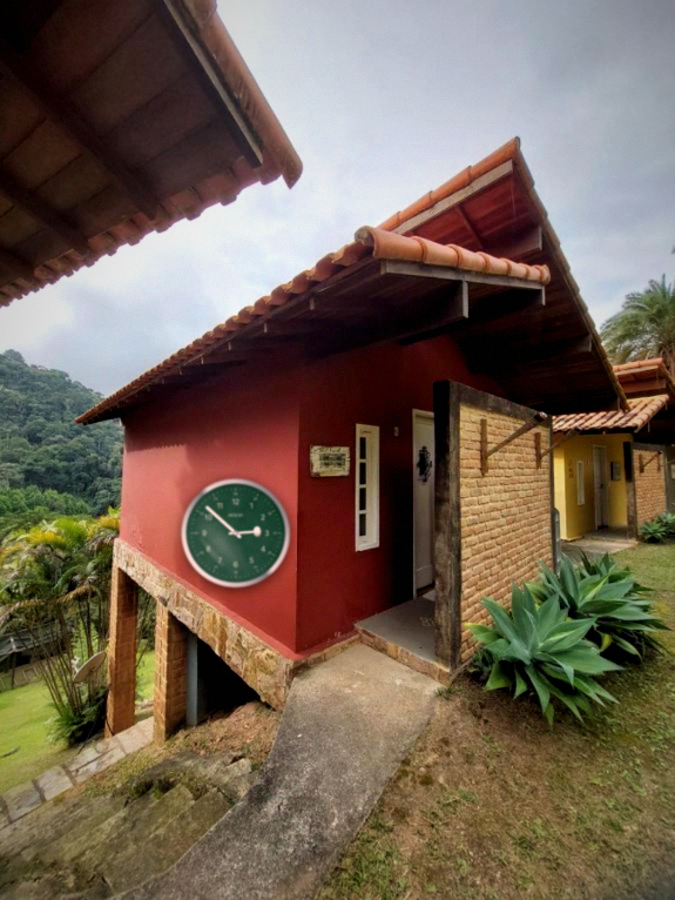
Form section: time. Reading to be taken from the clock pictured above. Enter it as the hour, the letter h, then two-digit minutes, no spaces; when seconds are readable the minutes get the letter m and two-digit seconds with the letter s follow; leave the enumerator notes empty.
2h52
